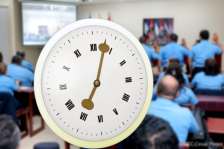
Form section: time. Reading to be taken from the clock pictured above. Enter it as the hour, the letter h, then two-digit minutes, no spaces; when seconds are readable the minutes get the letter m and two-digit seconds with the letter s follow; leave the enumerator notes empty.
7h03
